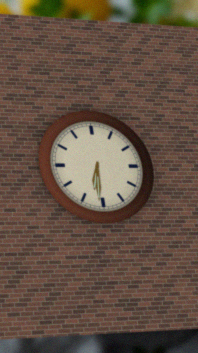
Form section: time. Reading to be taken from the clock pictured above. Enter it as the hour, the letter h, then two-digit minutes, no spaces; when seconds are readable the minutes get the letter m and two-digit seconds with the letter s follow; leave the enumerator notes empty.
6h31
